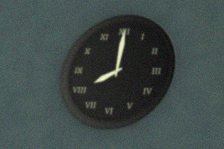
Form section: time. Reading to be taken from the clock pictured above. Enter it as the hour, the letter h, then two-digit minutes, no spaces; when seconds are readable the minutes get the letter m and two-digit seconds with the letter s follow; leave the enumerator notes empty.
8h00
